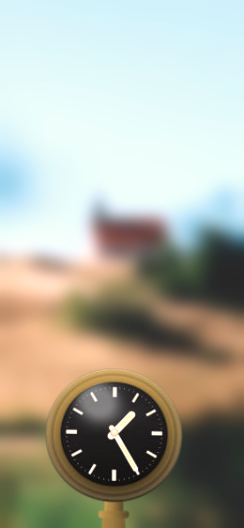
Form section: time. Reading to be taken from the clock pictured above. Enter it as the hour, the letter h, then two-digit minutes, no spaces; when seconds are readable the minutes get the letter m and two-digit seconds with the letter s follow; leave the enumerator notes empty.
1h25
